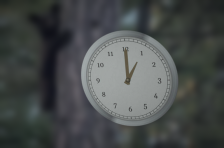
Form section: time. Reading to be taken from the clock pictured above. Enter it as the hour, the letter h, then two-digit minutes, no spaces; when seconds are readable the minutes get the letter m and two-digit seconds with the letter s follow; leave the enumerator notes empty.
1h00
